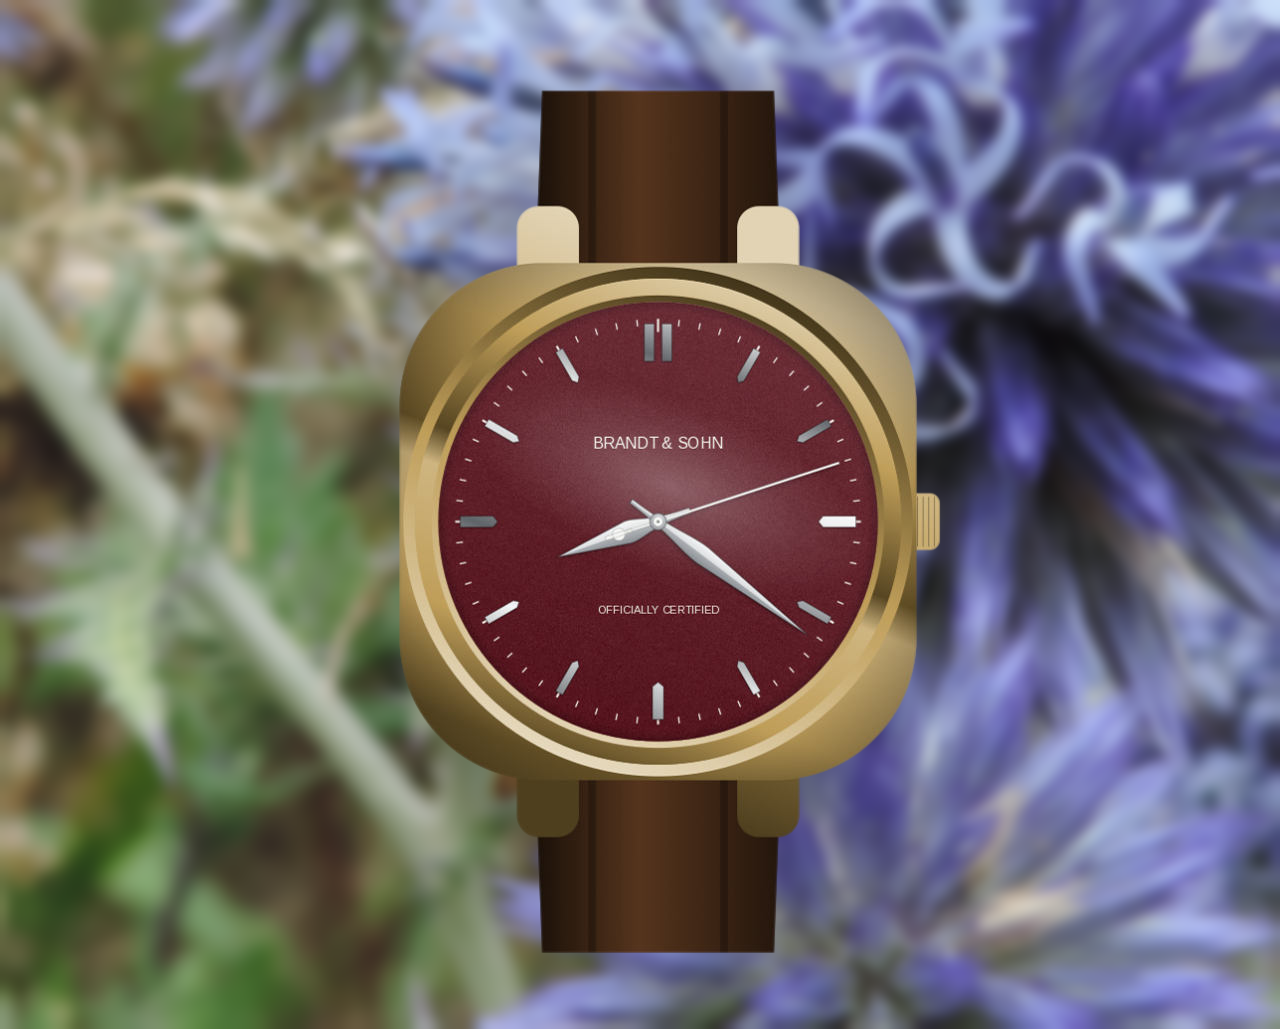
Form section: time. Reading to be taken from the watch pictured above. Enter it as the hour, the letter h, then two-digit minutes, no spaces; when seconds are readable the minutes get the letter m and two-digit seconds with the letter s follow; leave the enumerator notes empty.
8h21m12s
